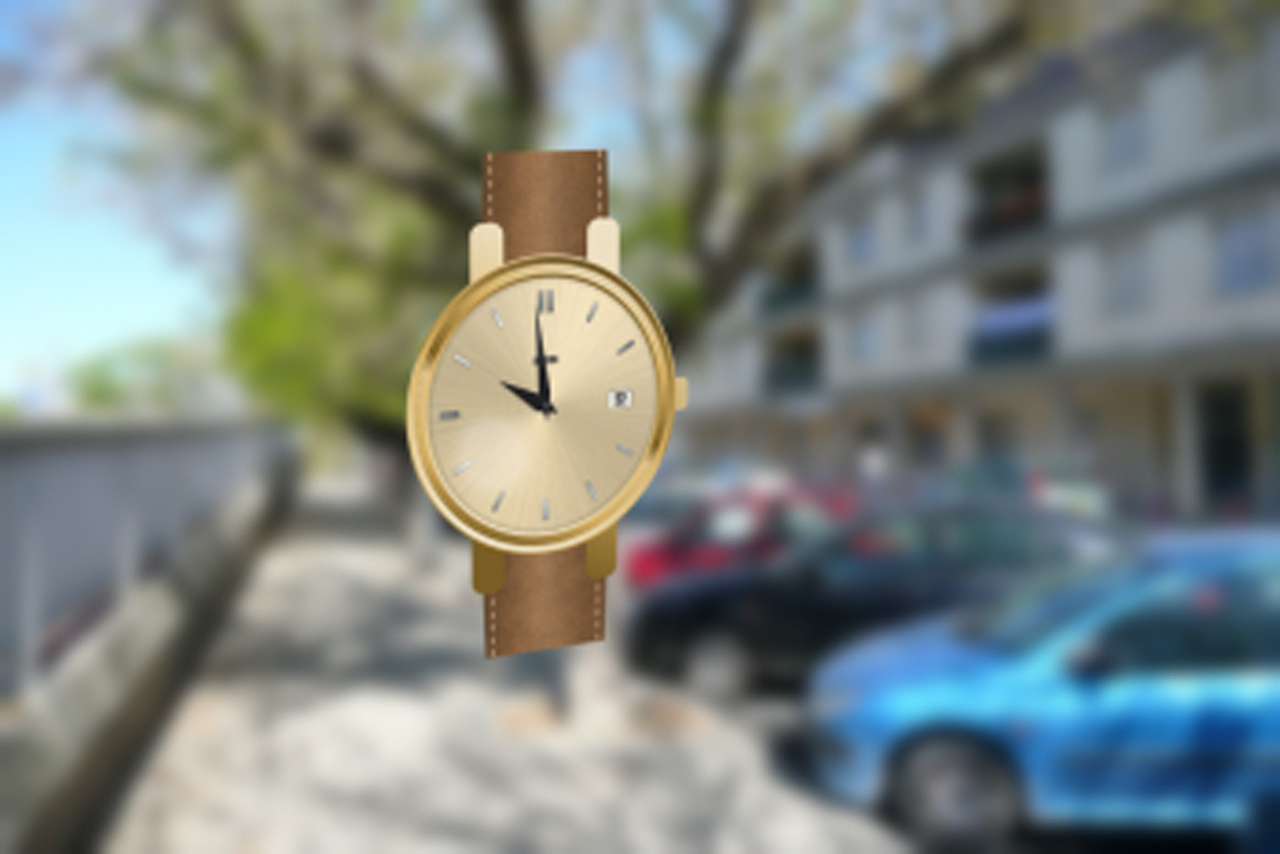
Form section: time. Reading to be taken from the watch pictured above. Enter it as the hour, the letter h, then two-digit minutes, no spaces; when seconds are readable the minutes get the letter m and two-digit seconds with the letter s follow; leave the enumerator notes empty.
9h59
